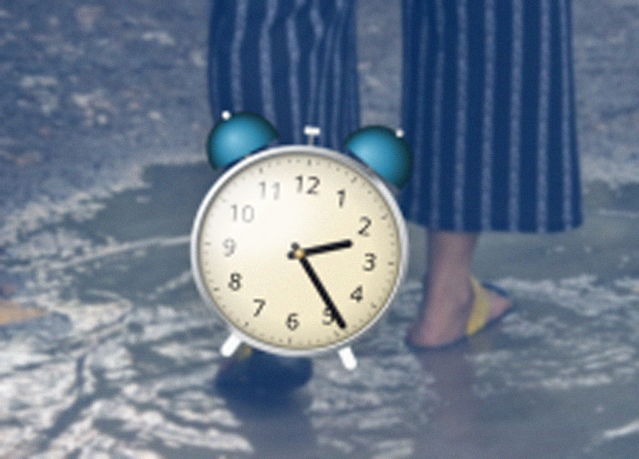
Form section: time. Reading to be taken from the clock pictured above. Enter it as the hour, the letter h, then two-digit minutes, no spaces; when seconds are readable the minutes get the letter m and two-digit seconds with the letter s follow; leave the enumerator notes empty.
2h24
